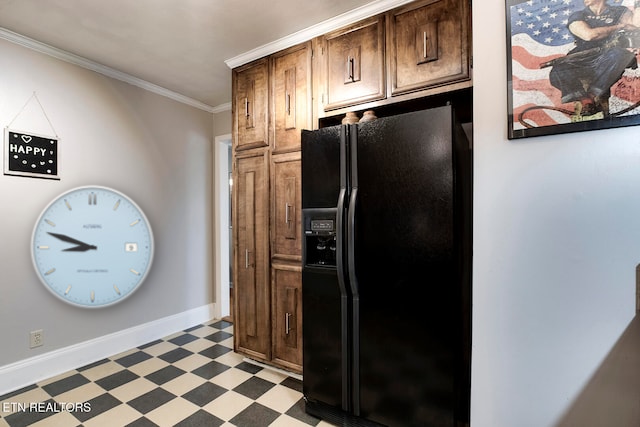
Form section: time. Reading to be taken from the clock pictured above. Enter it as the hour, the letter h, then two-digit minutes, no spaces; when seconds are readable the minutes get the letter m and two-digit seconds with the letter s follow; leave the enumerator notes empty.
8h48
